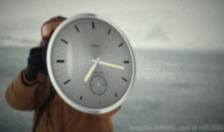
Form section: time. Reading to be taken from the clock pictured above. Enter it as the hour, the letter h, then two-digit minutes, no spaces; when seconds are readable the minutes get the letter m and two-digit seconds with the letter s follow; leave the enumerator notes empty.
7h17
